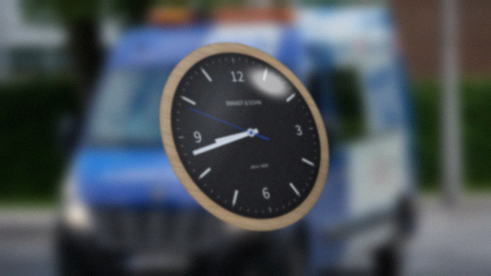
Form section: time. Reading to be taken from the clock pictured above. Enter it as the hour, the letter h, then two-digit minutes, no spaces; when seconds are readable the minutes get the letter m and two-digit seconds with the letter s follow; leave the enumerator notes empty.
8h42m49s
